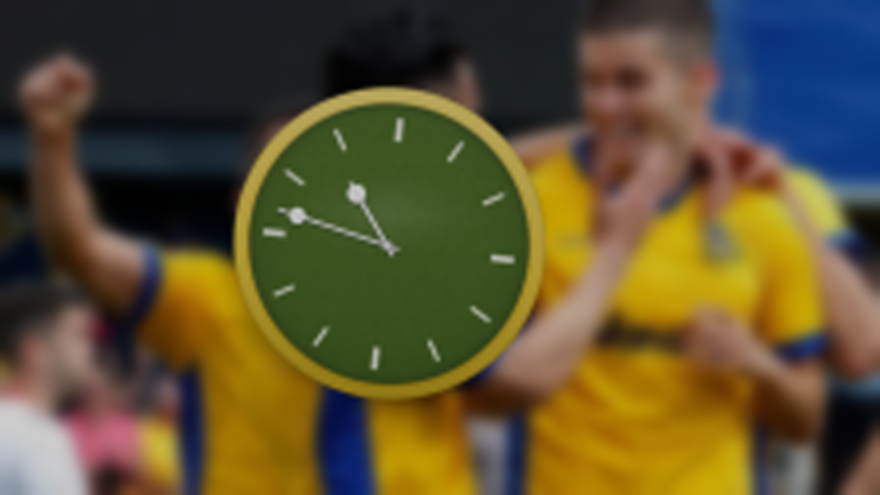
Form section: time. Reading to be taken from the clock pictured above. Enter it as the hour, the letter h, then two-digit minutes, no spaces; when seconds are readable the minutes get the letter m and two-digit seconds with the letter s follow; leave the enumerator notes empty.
10h47
